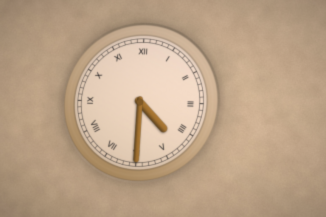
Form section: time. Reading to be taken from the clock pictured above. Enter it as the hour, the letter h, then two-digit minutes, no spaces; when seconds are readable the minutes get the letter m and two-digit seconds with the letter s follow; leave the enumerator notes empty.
4h30
